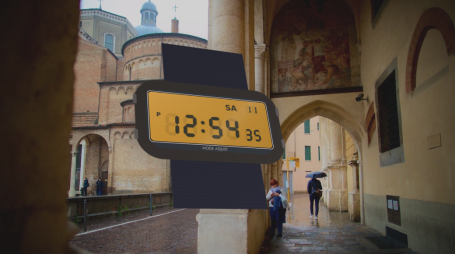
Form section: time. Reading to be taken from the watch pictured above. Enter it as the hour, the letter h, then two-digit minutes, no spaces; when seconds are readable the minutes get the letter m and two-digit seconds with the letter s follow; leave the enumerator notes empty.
12h54m35s
